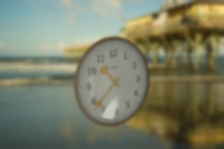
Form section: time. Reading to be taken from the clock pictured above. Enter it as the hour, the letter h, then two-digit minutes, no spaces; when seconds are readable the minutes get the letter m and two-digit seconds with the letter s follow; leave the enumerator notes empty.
10h38
